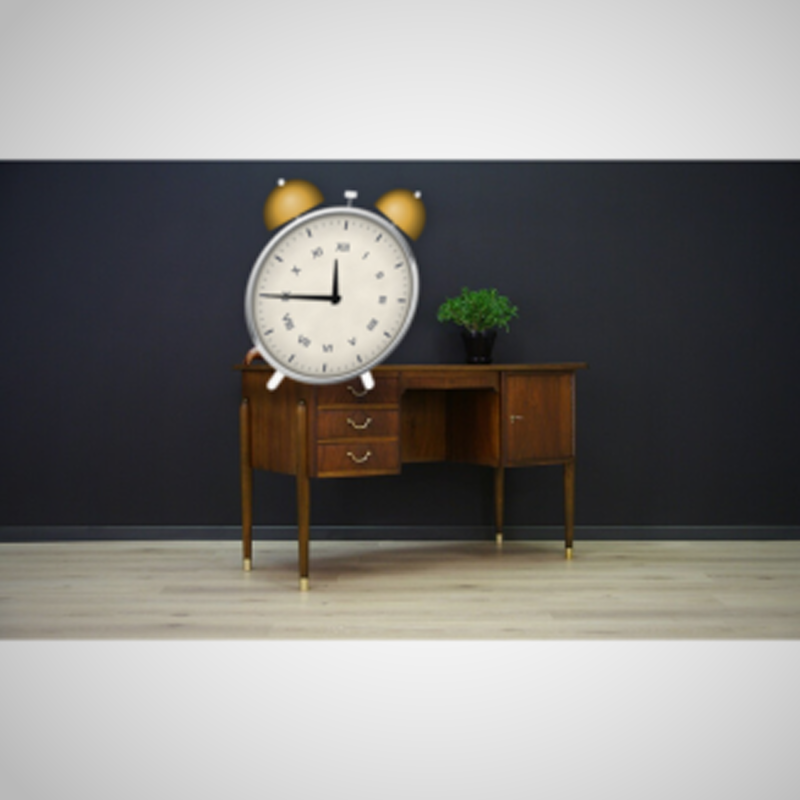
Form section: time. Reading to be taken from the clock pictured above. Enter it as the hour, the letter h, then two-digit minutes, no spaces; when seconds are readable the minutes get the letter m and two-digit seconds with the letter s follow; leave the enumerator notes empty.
11h45
